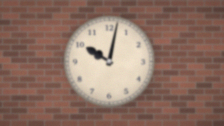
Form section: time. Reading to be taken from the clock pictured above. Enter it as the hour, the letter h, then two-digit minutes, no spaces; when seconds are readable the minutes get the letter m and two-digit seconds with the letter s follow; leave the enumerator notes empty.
10h02
